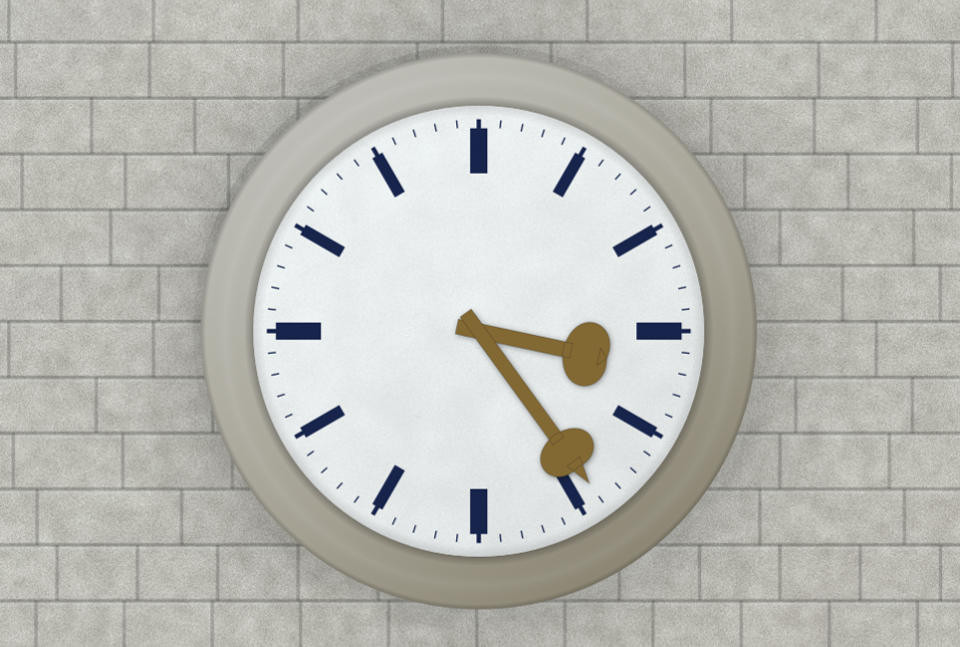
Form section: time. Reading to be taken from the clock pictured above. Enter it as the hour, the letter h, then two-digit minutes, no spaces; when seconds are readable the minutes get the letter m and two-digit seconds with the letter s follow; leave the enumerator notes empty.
3h24
